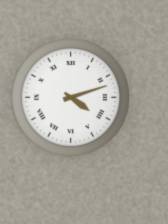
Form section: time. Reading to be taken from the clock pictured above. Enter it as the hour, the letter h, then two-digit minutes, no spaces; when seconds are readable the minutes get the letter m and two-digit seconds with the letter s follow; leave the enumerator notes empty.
4h12
